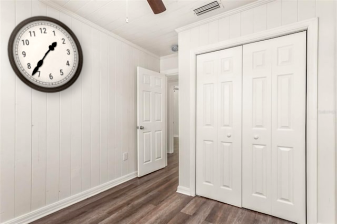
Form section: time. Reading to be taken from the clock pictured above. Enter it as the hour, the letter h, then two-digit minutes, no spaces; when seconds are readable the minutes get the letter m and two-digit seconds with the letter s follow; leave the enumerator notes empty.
1h37
